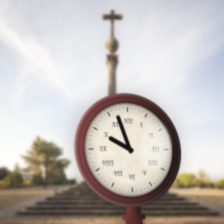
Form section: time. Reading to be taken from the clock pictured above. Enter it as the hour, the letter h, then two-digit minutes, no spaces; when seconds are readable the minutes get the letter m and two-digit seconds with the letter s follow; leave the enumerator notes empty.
9h57
